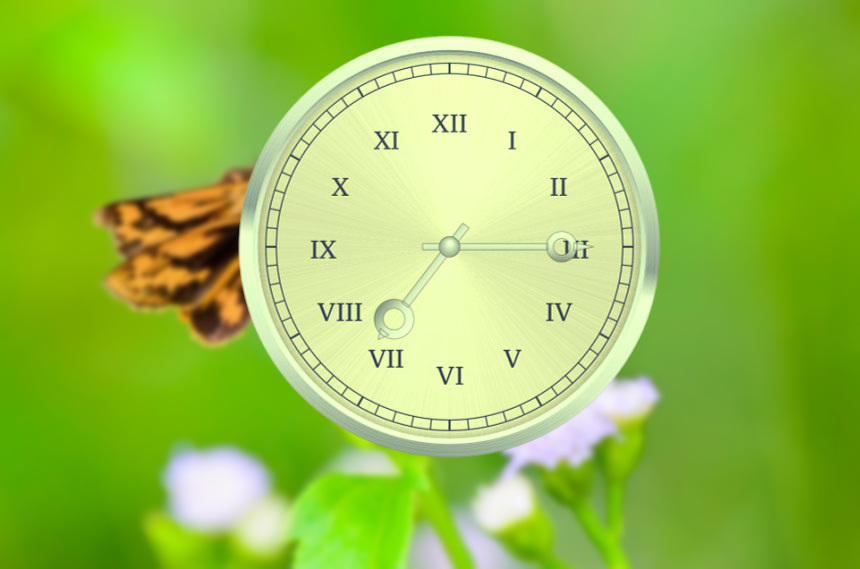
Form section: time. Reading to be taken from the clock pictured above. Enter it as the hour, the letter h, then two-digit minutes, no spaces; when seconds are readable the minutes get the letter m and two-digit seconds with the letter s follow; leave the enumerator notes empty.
7h15
